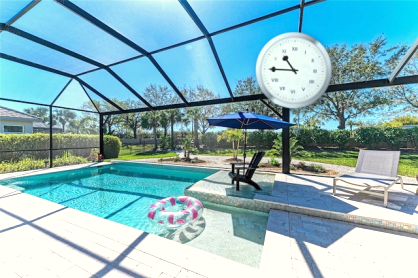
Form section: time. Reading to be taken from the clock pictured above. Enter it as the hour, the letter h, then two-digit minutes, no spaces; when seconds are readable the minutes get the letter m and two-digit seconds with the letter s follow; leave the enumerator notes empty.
10h45
